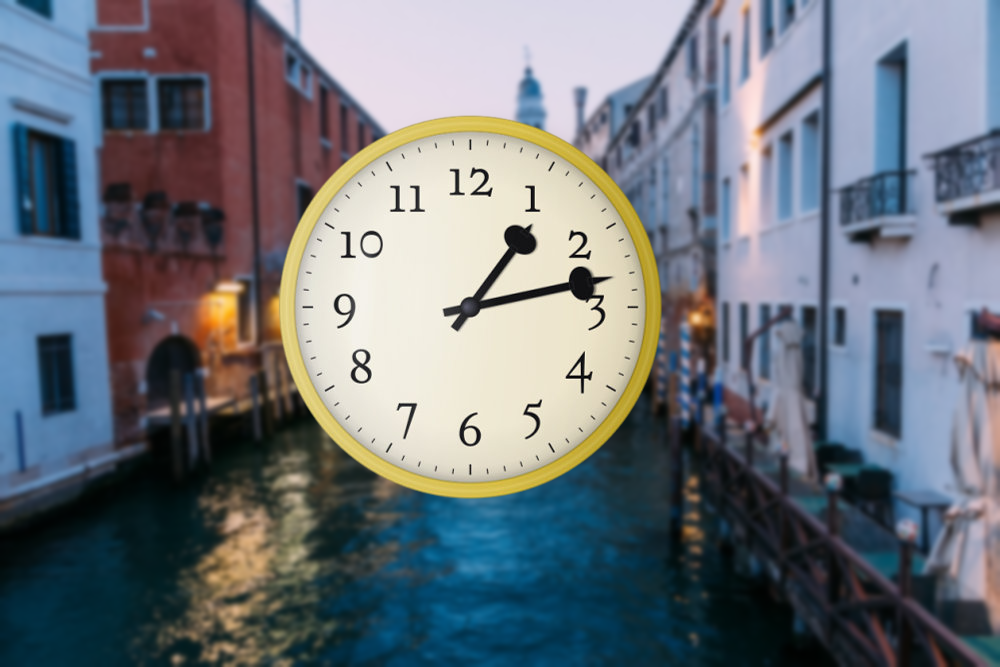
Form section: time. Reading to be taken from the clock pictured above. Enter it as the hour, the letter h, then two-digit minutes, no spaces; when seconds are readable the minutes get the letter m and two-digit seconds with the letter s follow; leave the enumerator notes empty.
1h13
